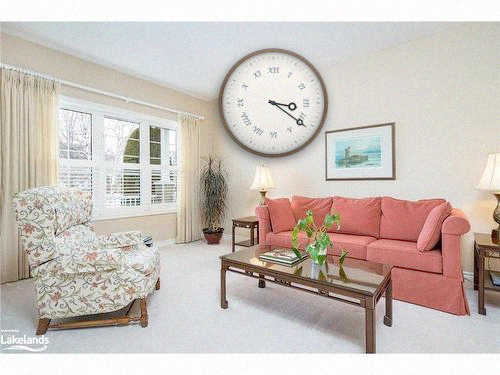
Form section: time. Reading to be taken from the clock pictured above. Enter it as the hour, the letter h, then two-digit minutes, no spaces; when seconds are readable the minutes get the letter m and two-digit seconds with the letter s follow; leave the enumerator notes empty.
3h21
